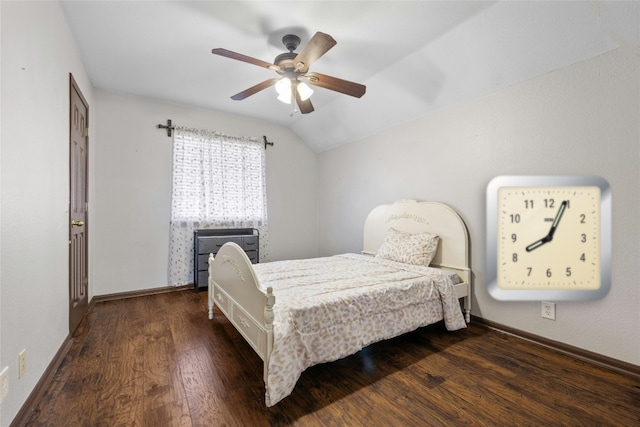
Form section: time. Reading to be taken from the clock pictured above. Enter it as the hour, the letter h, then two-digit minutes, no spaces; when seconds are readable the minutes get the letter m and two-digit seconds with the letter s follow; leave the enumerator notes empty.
8h04
